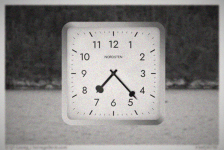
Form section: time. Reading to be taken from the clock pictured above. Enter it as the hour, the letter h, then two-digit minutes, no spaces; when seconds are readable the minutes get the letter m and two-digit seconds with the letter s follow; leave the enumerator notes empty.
7h23
